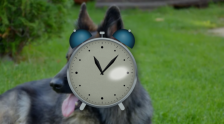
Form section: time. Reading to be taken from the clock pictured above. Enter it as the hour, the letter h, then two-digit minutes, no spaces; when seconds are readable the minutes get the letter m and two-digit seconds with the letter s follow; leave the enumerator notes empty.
11h07
